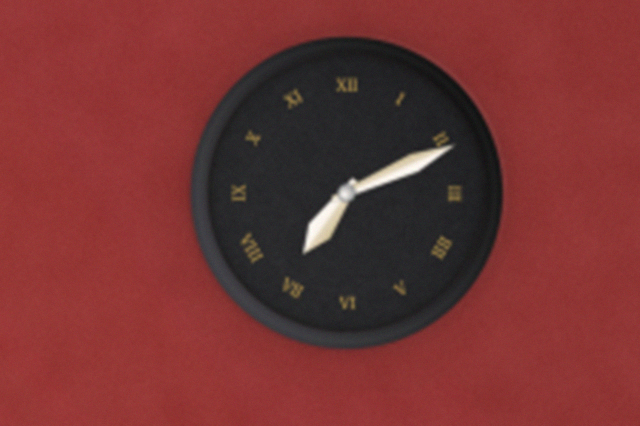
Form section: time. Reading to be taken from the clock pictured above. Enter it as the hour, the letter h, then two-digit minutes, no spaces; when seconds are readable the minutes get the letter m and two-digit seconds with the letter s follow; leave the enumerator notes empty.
7h11
